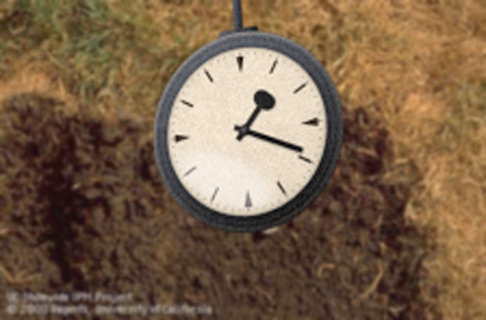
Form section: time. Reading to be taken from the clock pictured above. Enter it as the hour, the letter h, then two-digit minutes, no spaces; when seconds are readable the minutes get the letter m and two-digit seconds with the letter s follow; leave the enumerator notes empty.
1h19
